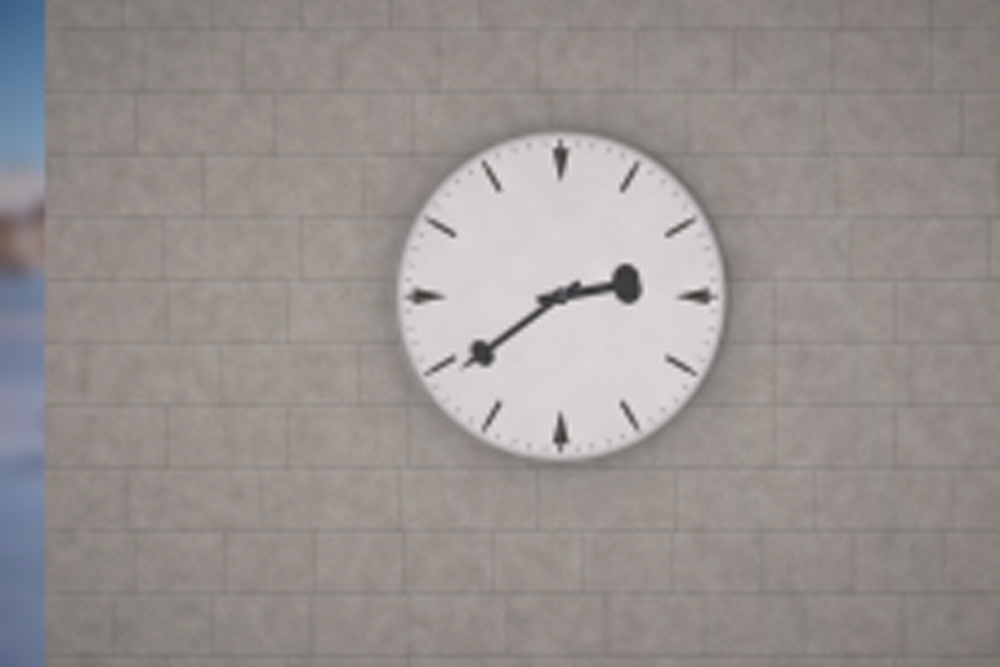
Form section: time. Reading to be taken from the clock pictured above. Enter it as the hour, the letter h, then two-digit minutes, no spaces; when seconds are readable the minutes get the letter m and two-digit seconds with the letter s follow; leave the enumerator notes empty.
2h39
